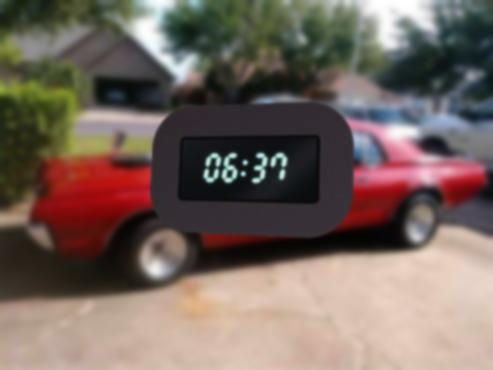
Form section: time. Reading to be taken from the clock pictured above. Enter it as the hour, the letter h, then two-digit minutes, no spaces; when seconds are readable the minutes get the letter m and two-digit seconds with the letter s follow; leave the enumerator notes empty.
6h37
